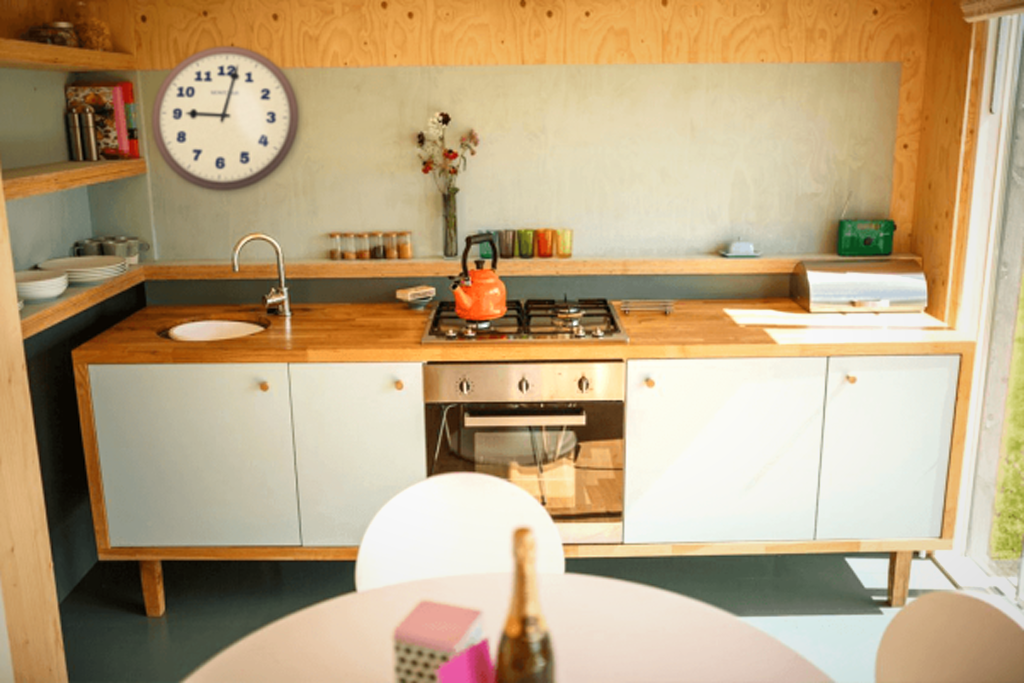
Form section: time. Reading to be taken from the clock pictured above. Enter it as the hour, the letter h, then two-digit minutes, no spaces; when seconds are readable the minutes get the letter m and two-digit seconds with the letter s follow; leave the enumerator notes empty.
9h02
